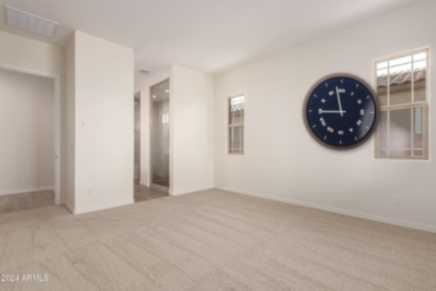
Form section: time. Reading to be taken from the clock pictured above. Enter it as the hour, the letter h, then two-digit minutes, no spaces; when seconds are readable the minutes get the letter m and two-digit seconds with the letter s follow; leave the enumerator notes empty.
8h58
